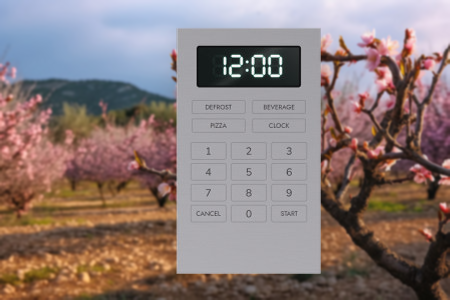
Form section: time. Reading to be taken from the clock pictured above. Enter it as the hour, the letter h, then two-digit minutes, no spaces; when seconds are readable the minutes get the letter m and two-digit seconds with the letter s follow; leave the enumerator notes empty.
12h00
